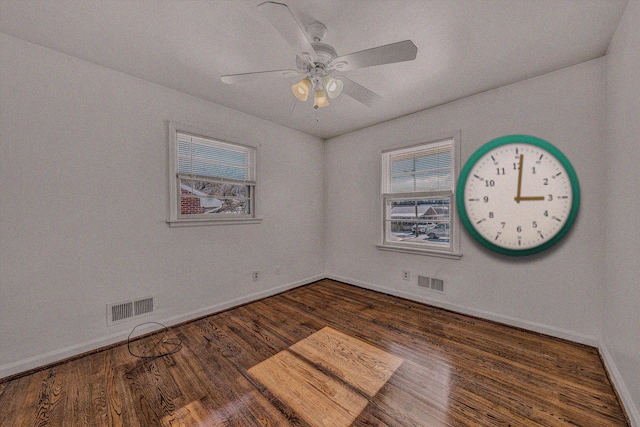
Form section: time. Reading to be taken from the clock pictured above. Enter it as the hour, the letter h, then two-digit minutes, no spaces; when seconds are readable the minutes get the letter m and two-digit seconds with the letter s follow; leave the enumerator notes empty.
3h01
